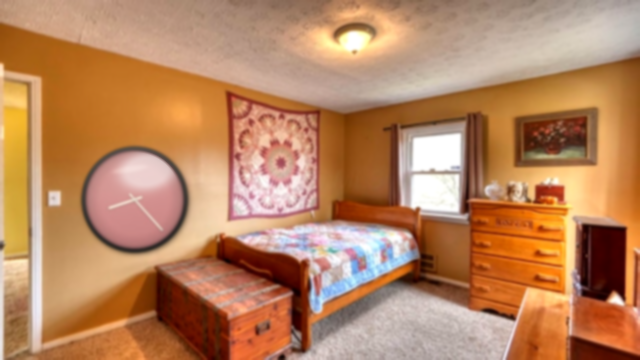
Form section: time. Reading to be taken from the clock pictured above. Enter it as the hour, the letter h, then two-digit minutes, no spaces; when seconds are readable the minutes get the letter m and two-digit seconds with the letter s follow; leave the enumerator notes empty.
8h23
